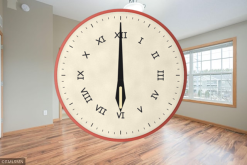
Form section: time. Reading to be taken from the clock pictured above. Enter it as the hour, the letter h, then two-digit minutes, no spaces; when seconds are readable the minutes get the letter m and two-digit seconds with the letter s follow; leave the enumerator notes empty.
6h00
